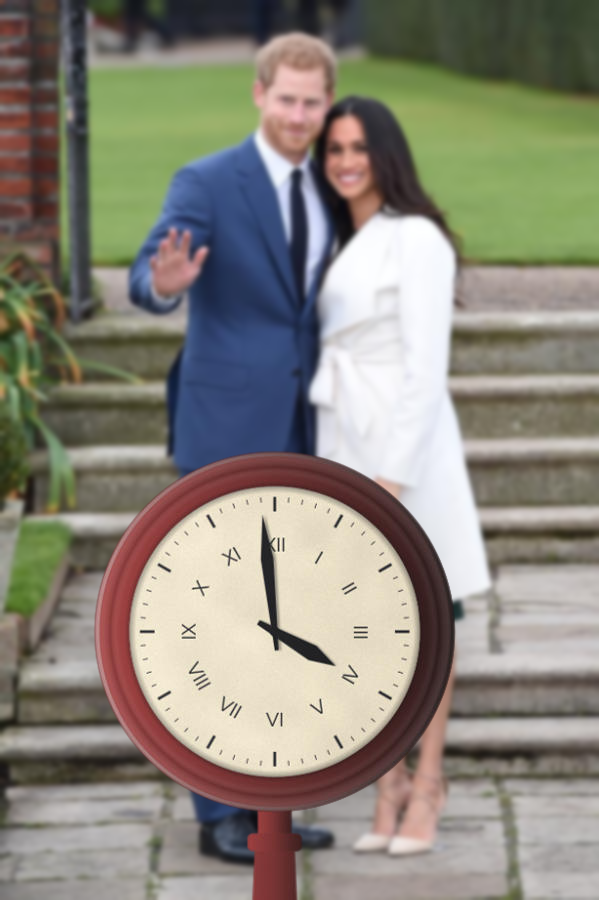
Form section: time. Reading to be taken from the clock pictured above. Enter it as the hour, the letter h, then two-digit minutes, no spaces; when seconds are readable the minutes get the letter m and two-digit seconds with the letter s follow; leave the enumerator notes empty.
3h59
